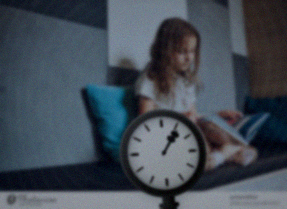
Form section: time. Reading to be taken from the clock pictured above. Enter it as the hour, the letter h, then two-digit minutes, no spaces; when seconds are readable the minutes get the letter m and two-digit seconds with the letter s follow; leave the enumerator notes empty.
1h06
